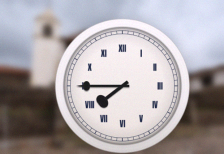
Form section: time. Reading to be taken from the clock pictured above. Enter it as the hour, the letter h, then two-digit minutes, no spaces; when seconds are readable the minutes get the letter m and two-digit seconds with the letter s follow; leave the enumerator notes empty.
7h45
